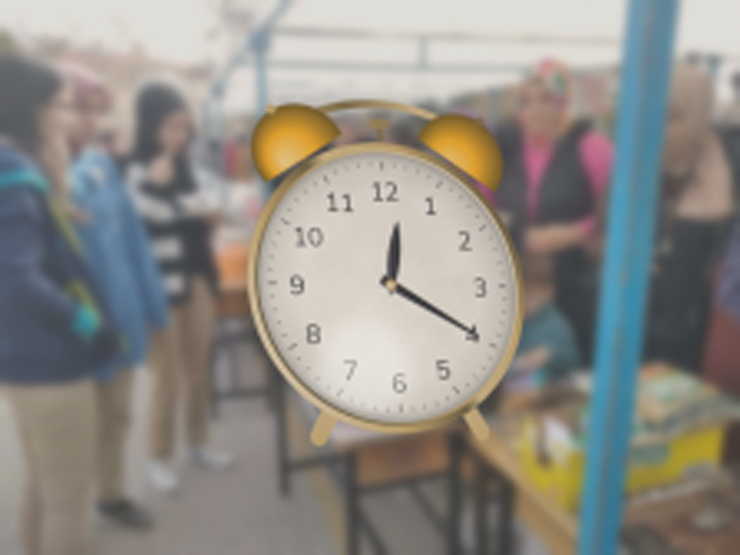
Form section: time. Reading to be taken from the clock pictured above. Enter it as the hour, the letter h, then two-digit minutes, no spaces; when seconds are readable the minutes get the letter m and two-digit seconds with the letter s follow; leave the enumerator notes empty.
12h20
